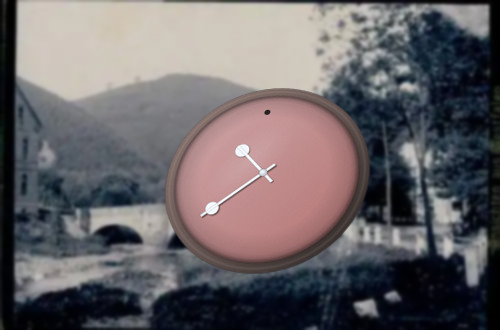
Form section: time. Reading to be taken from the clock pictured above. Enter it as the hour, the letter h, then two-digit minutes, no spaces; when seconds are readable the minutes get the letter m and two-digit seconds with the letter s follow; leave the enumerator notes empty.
10h39
